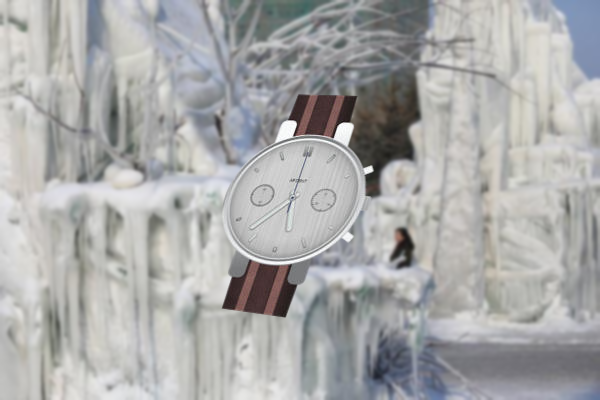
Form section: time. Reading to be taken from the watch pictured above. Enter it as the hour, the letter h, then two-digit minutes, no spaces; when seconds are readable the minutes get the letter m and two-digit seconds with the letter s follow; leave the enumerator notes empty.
5h37
